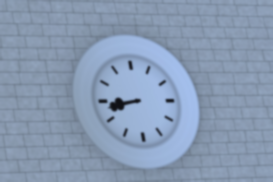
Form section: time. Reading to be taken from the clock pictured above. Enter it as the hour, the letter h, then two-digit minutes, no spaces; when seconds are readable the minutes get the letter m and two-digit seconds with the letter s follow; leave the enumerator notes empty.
8h43
